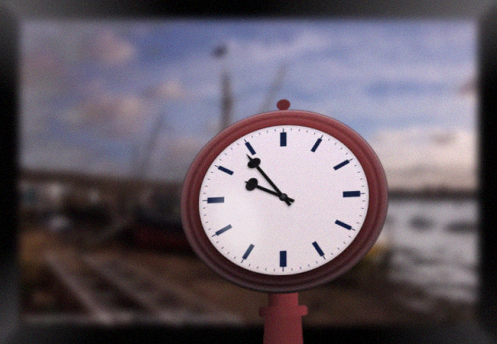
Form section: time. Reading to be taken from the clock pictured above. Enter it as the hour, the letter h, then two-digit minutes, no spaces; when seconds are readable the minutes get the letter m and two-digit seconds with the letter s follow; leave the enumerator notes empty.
9h54
